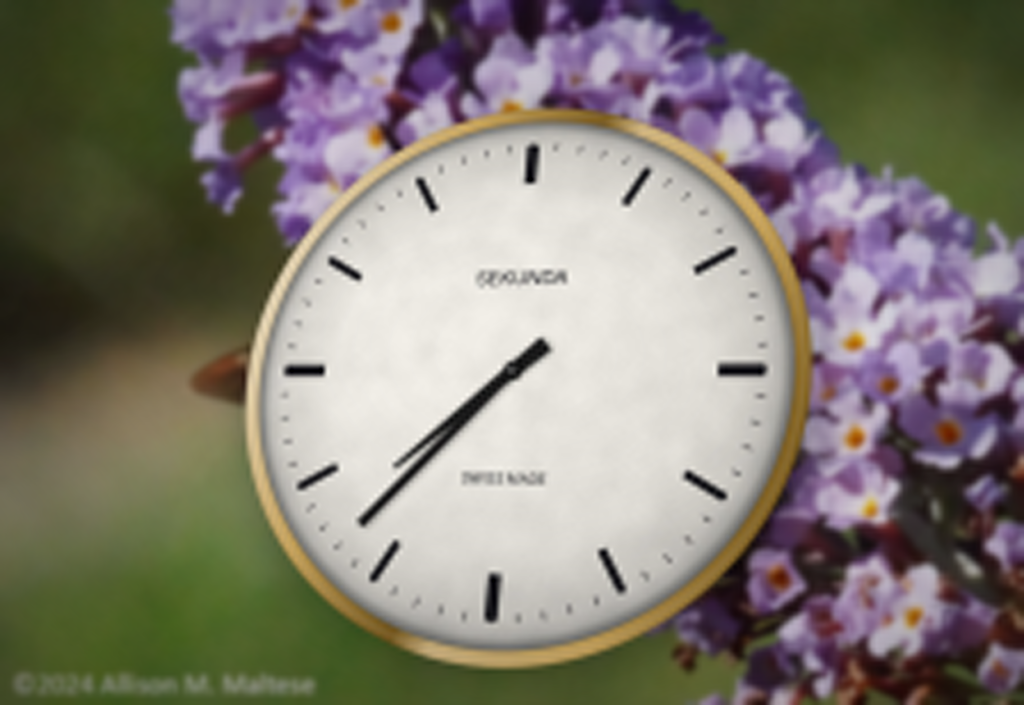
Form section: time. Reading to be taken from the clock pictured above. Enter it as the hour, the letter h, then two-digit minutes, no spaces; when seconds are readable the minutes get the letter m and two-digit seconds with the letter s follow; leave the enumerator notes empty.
7h37
